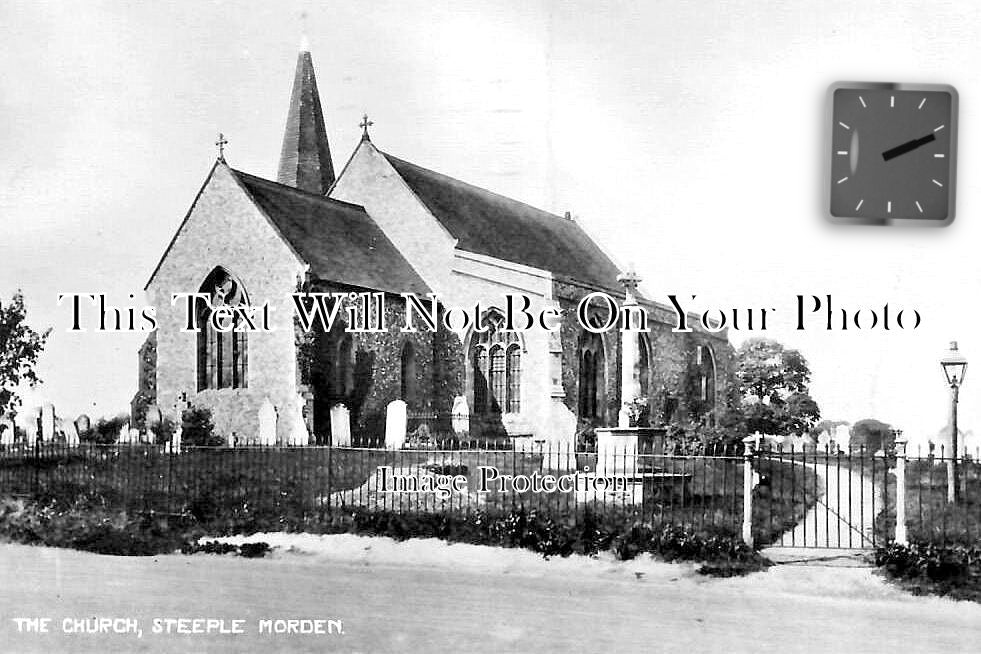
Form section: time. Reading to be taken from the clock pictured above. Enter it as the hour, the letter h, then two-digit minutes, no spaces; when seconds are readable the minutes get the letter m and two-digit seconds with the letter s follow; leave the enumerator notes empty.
2h11
